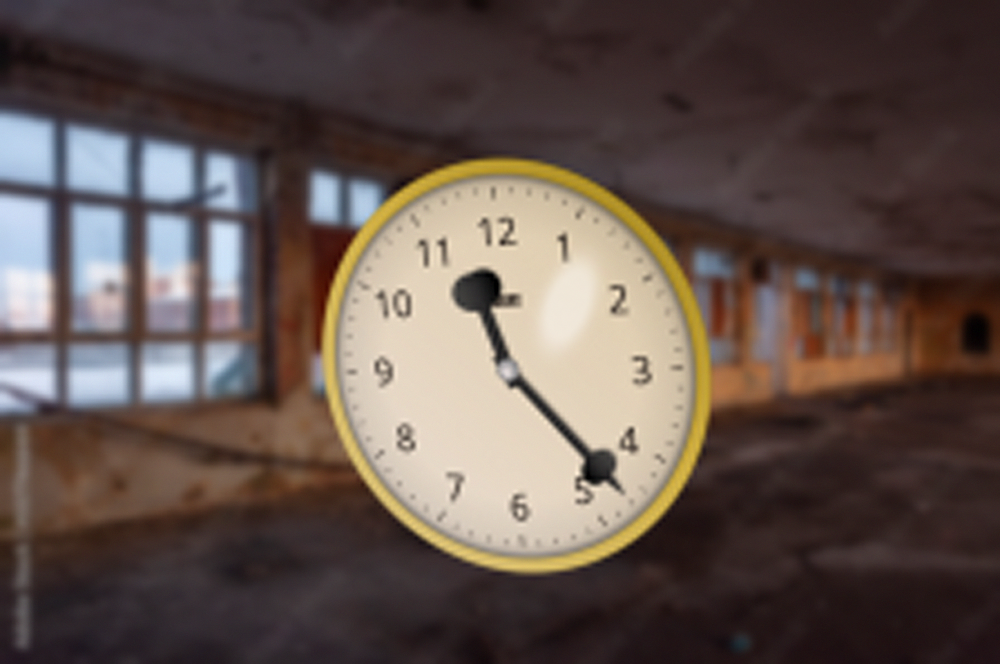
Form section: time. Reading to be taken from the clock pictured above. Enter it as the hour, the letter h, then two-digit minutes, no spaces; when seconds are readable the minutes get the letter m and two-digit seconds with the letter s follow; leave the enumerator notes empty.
11h23
